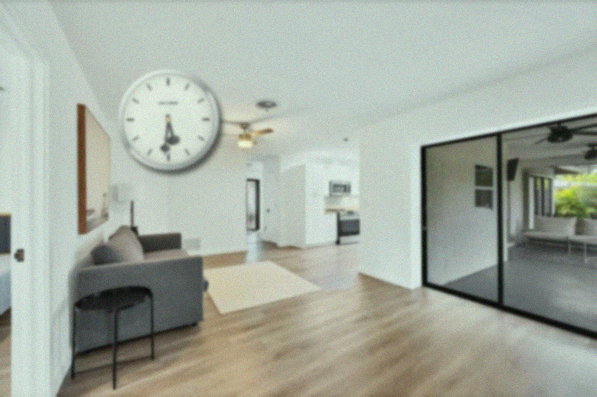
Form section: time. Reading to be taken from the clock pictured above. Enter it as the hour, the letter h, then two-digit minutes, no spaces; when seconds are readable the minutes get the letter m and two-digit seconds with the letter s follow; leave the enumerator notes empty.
5h31
